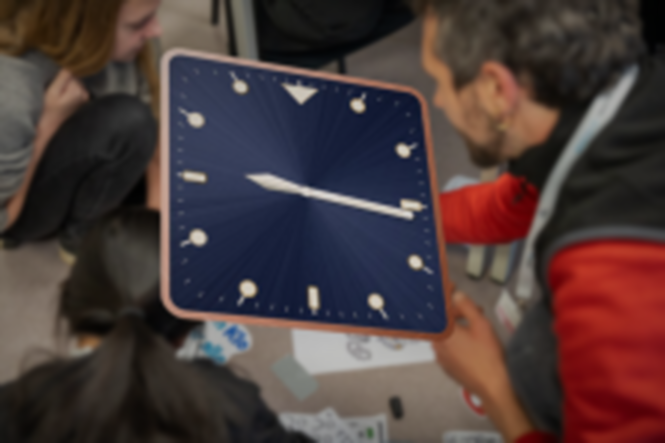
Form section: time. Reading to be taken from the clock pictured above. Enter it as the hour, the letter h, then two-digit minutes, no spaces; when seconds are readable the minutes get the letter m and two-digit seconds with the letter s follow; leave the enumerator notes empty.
9h16
